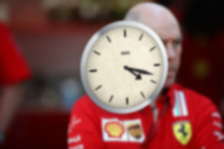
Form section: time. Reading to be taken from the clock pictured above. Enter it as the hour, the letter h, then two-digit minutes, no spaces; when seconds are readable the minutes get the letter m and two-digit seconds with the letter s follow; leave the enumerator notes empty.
4h18
